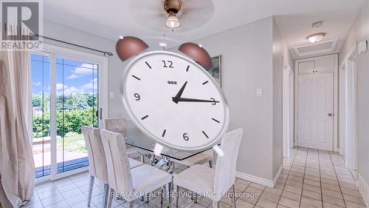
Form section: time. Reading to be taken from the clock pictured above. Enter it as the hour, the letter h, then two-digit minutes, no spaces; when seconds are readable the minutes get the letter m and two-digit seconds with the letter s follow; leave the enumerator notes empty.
1h15
